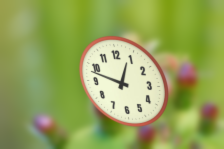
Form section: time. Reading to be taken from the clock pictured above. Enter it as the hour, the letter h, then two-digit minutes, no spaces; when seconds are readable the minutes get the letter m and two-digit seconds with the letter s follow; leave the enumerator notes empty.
12h48
